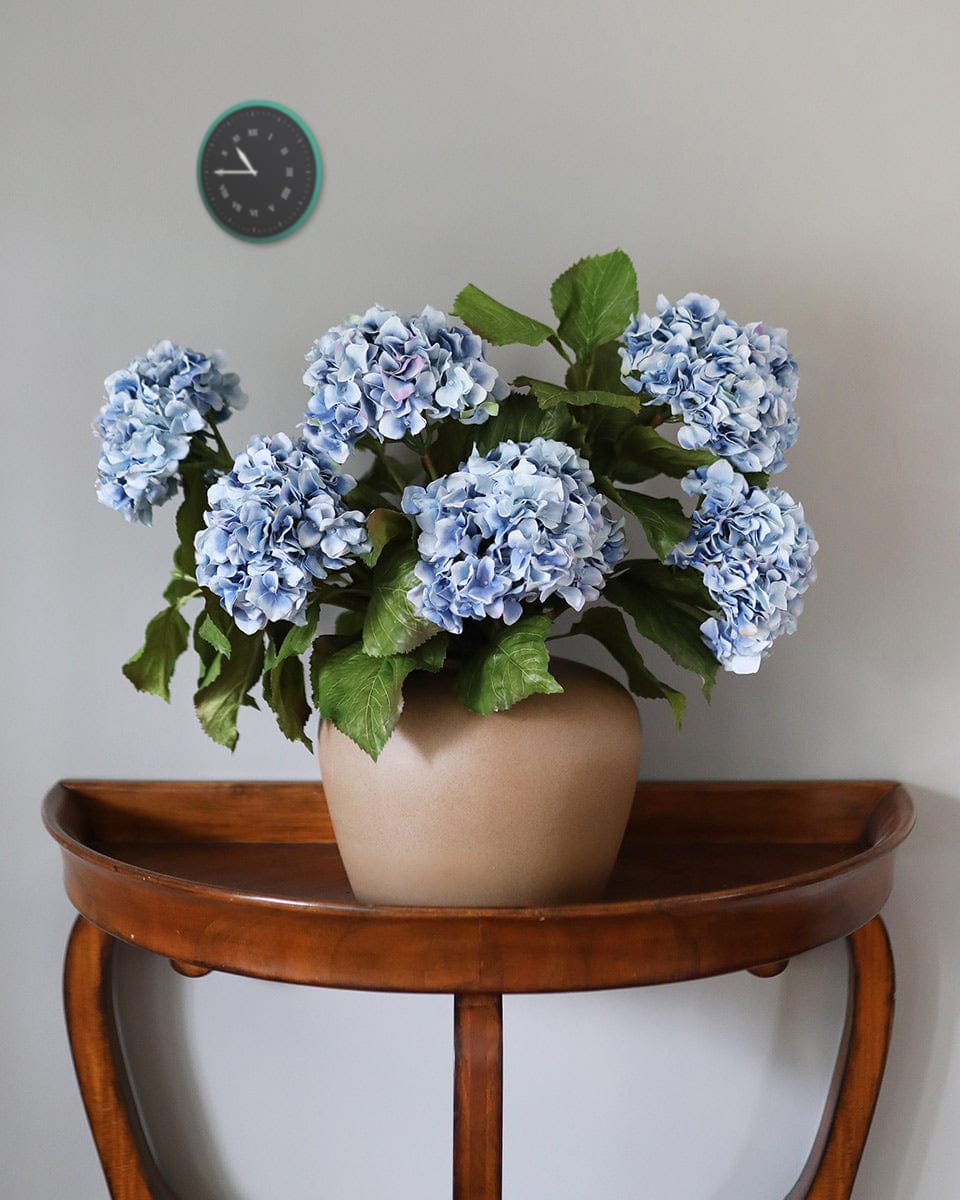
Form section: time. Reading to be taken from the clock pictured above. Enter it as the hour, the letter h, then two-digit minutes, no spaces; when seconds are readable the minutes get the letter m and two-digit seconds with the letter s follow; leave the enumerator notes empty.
10h45
